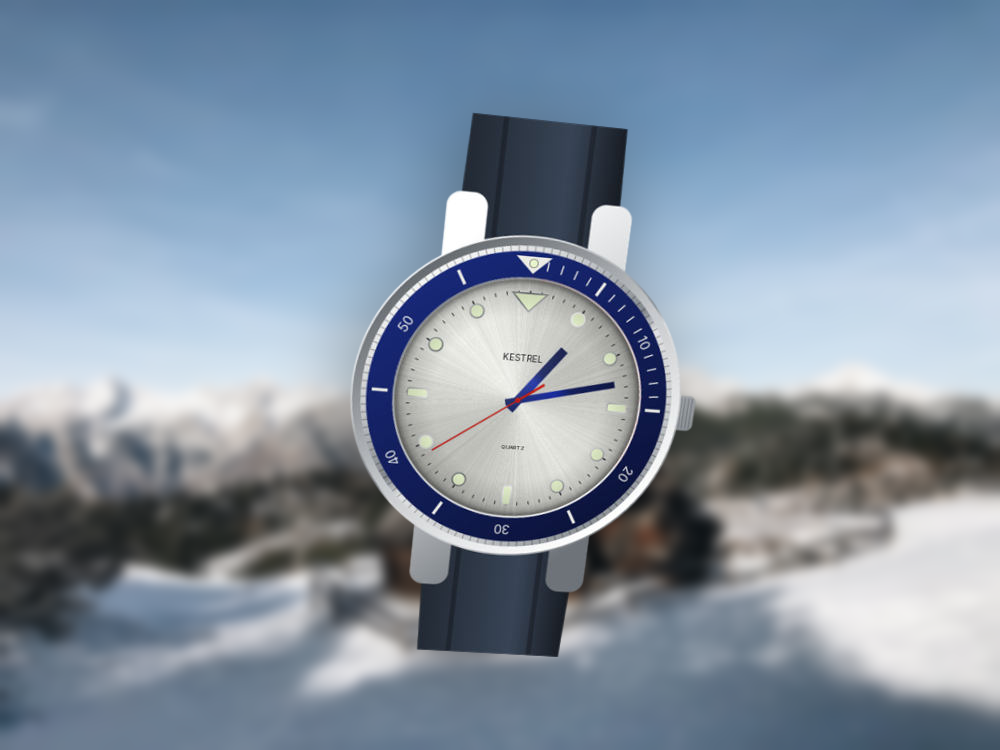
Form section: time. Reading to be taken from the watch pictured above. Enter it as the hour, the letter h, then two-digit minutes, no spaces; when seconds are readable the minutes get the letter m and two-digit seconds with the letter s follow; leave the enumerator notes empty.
1h12m39s
